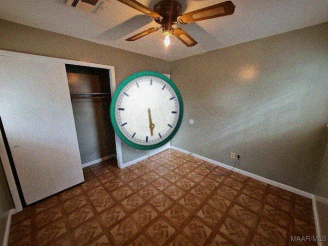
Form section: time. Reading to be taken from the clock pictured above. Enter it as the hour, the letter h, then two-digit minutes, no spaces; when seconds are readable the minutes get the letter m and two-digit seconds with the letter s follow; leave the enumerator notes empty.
5h28
